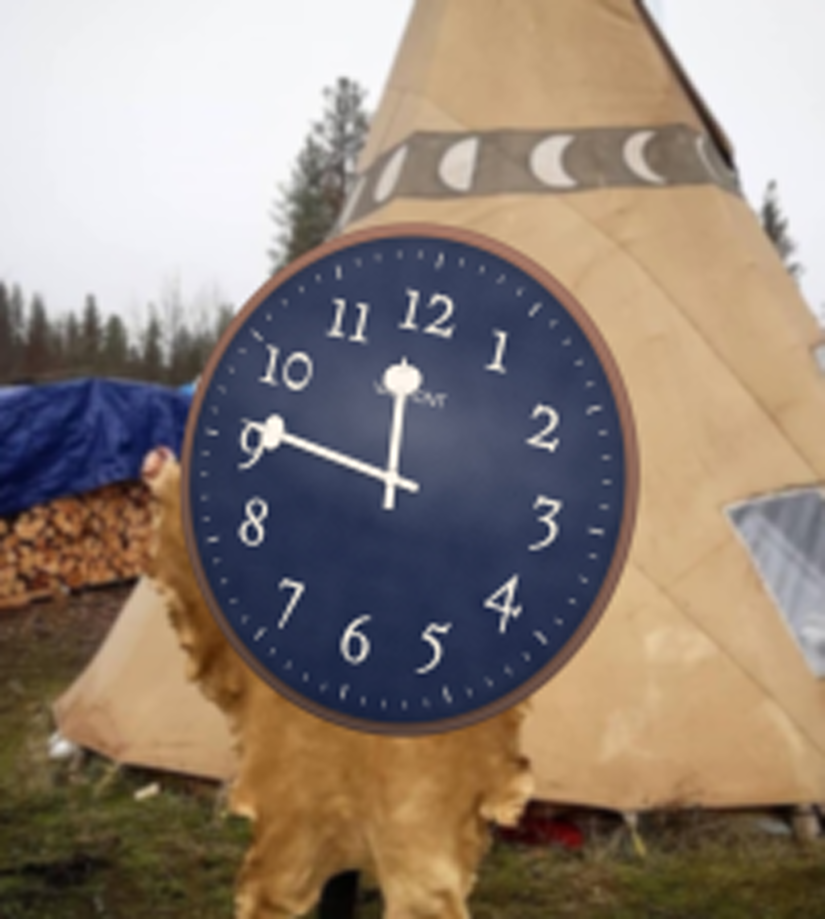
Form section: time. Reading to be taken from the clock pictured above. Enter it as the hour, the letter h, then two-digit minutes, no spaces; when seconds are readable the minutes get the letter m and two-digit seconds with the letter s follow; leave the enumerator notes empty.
11h46
